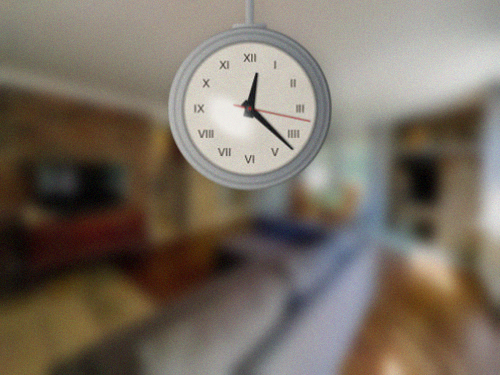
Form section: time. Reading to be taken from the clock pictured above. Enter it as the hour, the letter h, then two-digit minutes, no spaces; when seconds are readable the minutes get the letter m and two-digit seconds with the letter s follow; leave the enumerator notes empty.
12h22m17s
